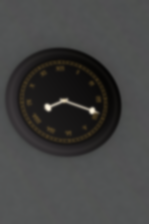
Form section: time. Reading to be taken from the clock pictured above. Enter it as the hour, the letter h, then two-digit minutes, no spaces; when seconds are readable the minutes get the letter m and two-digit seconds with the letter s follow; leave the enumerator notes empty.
8h19
